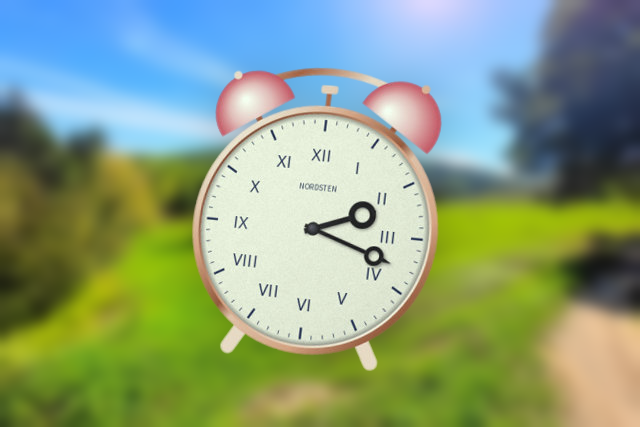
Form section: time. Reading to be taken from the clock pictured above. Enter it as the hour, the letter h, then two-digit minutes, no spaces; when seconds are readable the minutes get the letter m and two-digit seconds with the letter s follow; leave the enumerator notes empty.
2h18
